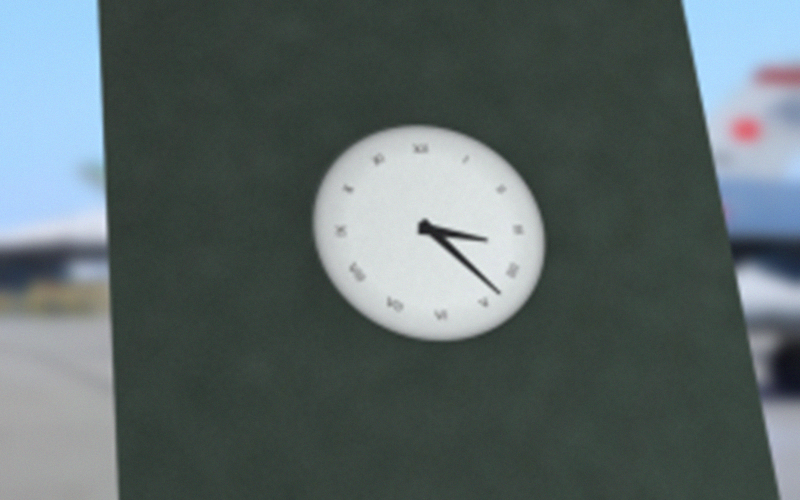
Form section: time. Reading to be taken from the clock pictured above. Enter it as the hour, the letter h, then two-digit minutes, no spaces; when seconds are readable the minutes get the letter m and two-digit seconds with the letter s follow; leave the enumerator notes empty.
3h23
